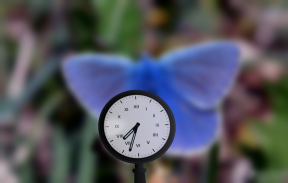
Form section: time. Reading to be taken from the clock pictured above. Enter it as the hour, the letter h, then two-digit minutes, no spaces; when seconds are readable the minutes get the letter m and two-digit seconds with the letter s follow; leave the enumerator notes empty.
7h33
